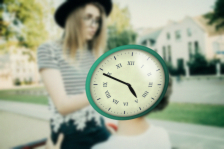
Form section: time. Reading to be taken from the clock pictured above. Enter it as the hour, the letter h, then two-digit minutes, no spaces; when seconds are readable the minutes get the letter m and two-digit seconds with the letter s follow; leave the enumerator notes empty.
4h49
